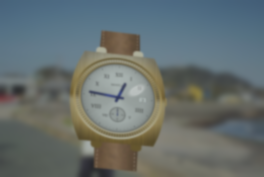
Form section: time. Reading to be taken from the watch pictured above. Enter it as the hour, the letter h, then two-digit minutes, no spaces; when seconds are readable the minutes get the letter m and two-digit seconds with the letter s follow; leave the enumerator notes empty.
12h46
